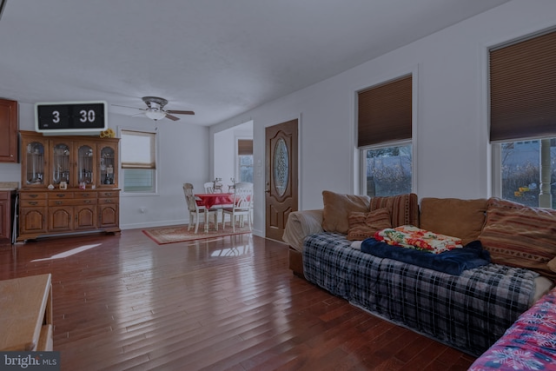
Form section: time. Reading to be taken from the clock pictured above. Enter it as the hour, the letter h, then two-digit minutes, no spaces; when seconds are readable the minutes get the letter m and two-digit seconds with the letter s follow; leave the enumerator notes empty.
3h30
